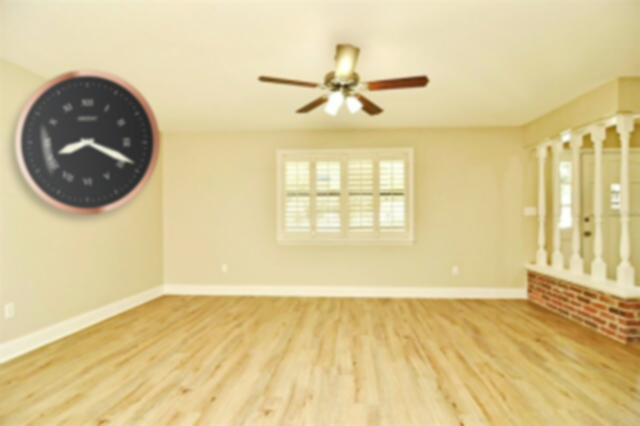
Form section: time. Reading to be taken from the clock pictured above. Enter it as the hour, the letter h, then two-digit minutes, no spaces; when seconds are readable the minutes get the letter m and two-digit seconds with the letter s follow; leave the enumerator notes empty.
8h19
